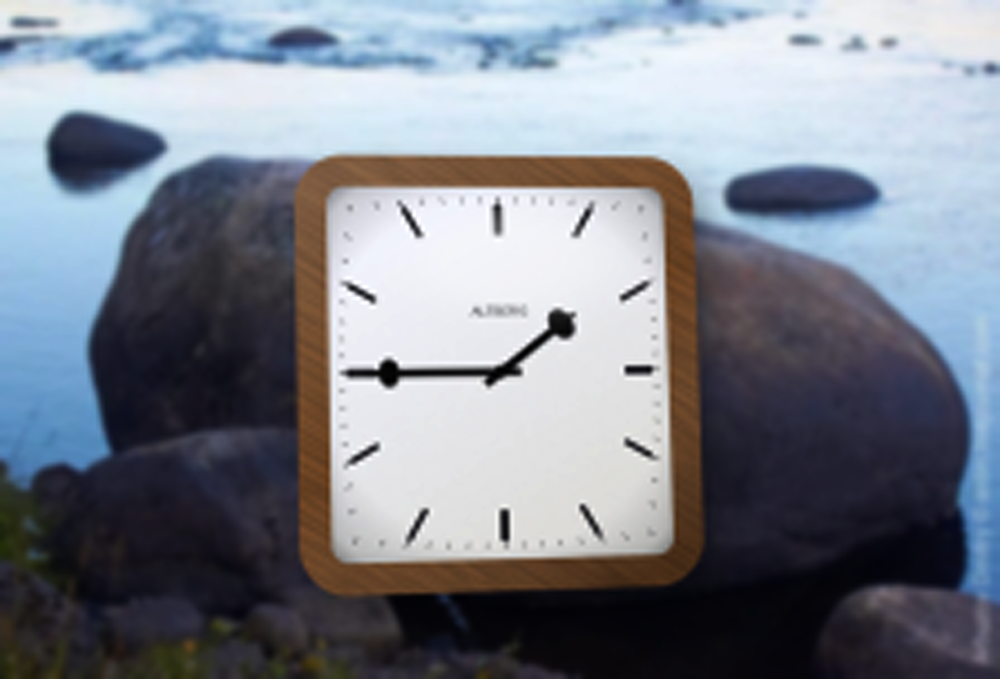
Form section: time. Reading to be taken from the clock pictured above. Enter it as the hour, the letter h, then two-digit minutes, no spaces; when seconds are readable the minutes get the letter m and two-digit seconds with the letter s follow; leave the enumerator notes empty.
1h45
